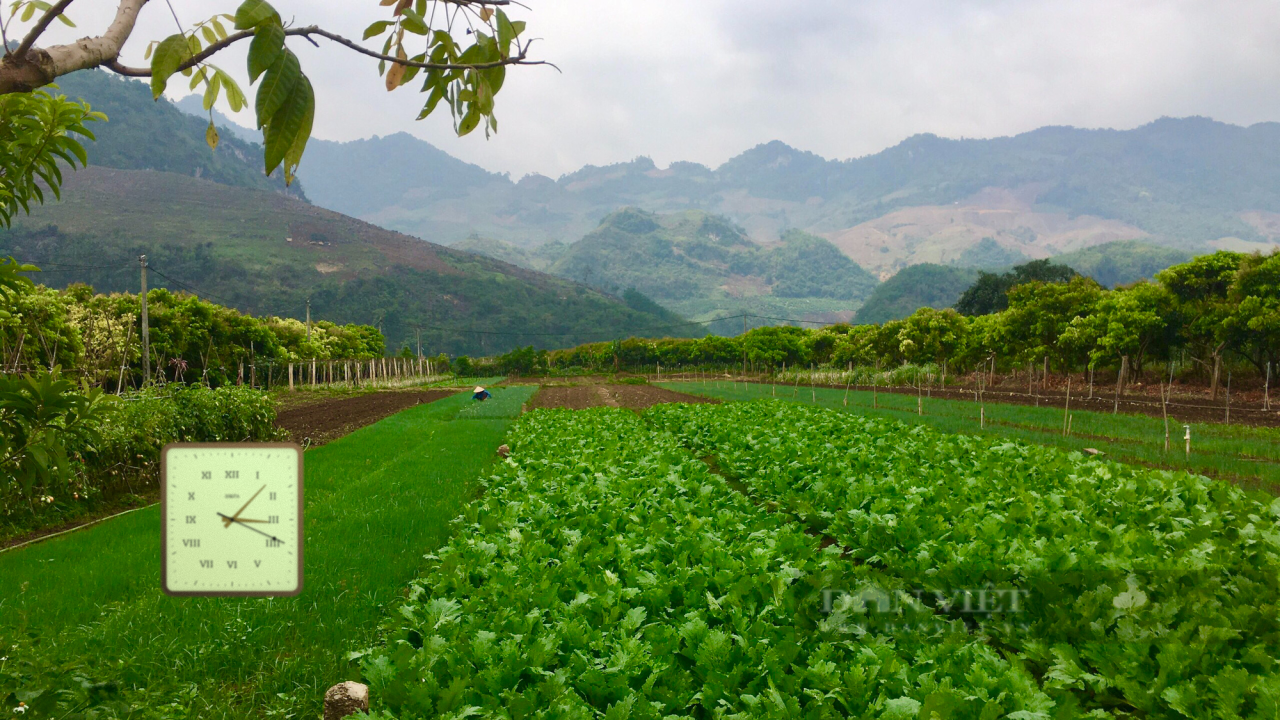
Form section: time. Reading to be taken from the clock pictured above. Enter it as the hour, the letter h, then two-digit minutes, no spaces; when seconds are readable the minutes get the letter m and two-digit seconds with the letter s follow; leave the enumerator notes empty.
3h07m19s
